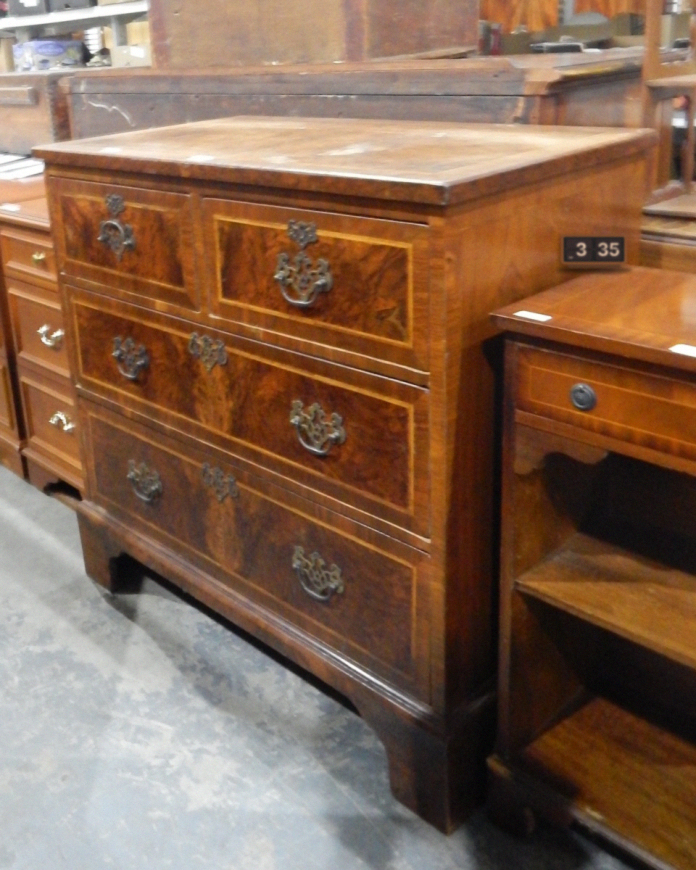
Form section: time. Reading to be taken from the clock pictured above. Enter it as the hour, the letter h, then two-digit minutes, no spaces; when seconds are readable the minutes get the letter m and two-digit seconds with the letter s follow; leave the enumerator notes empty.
3h35
